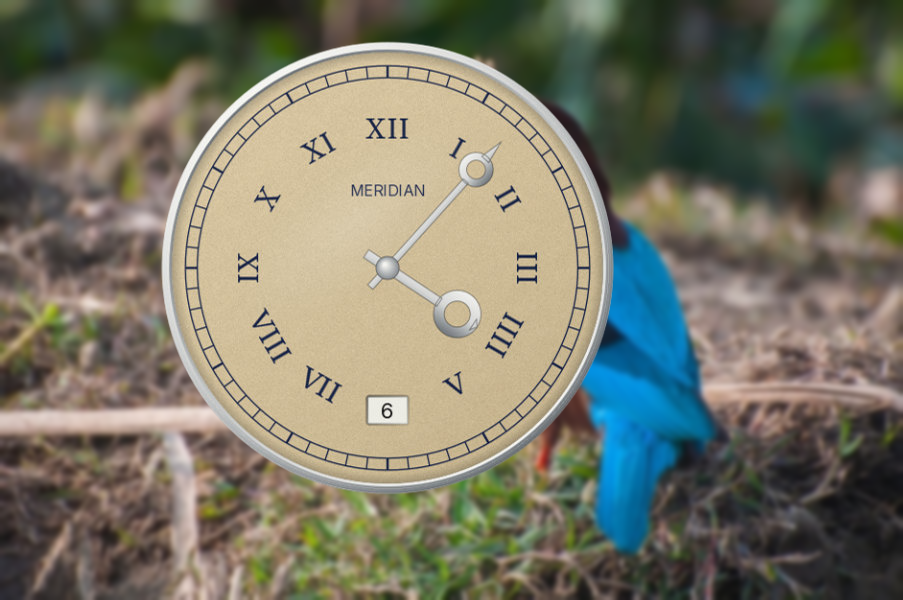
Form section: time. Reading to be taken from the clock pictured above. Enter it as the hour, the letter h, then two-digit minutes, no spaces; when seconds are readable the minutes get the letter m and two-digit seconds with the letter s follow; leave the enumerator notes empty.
4h07
